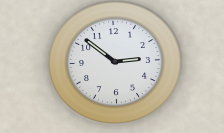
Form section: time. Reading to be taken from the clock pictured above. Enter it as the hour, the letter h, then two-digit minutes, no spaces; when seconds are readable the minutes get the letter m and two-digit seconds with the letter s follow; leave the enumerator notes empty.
2h52
